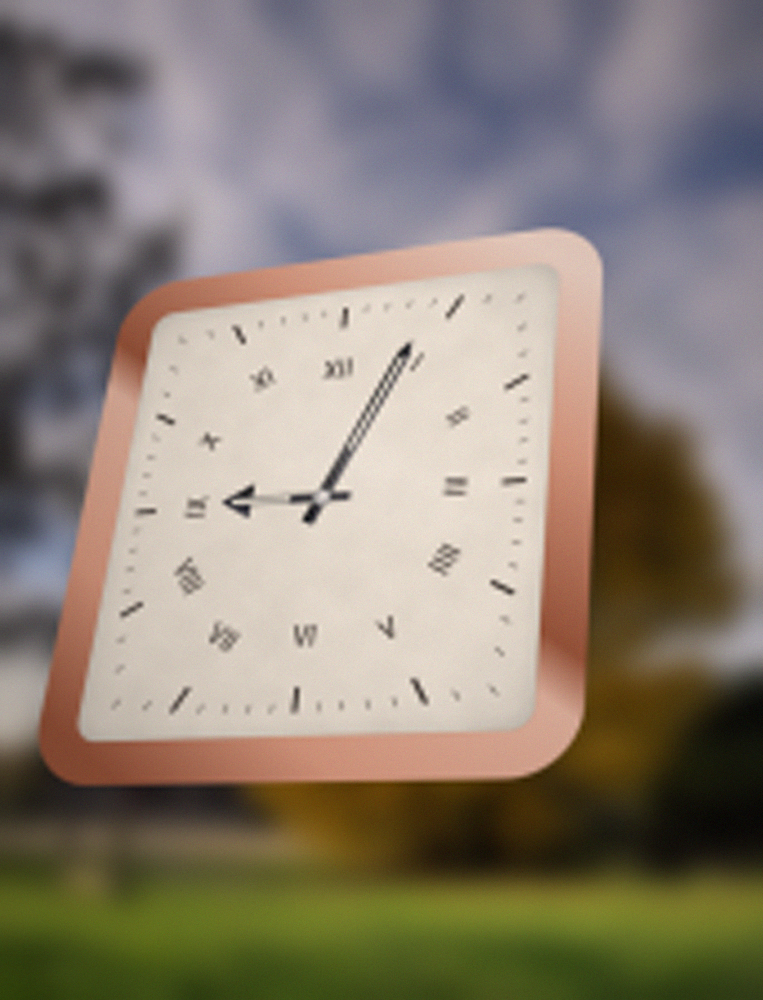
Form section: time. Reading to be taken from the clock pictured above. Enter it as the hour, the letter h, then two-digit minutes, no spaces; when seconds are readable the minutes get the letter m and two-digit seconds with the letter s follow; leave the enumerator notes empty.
9h04
